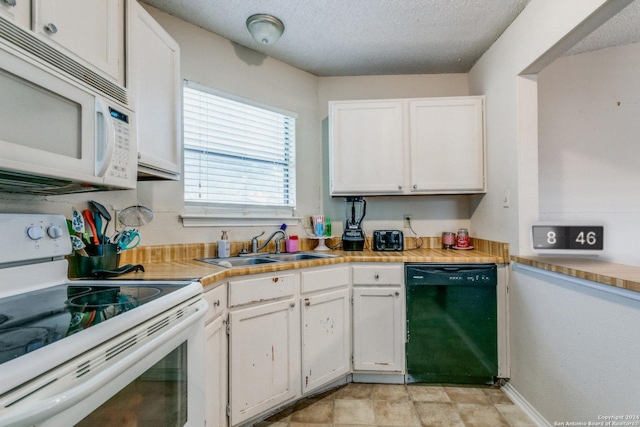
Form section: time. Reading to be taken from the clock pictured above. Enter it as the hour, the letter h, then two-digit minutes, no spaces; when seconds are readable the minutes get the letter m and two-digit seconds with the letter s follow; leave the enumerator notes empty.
8h46
